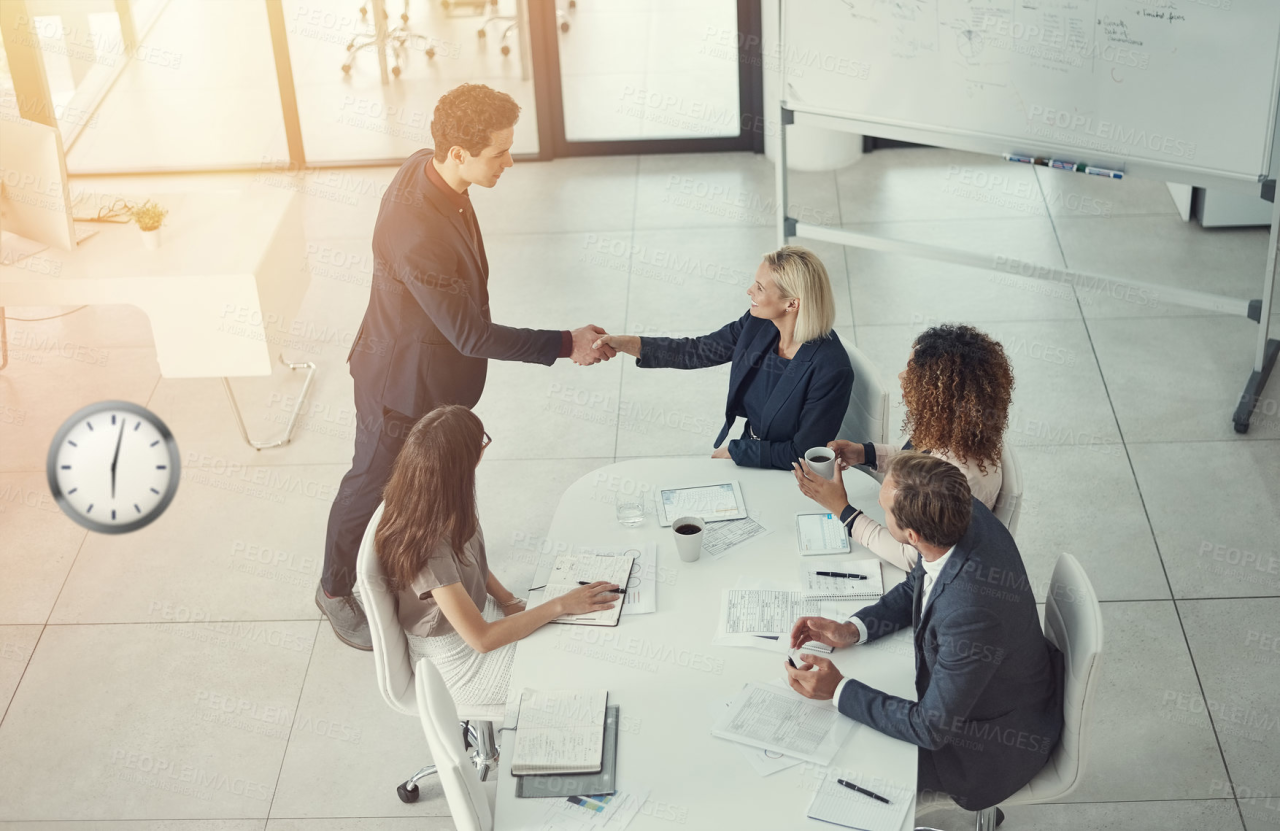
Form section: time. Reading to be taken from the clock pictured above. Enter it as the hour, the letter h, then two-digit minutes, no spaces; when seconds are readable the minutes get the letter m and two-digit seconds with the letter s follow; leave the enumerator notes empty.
6h02
